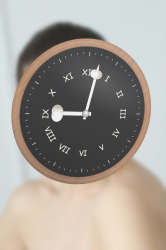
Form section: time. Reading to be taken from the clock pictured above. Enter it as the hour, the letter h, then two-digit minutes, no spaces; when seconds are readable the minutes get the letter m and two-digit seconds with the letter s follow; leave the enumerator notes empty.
9h02
